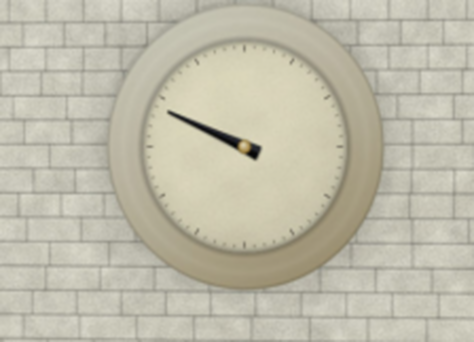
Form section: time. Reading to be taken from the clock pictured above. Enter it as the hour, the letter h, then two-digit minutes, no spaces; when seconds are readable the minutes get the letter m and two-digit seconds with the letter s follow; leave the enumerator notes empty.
9h49
